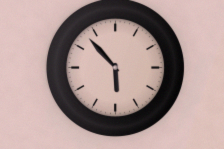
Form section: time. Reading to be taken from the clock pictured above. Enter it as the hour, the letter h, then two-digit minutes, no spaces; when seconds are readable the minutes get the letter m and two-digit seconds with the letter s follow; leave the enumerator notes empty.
5h53
